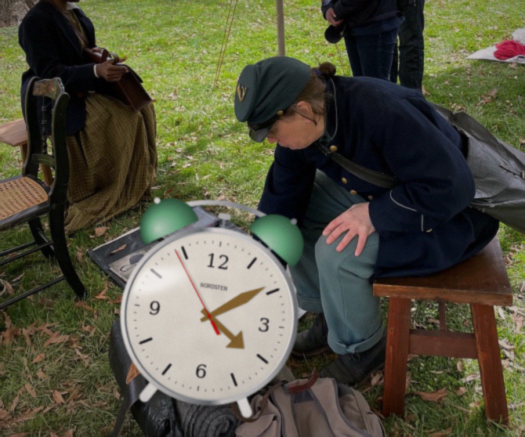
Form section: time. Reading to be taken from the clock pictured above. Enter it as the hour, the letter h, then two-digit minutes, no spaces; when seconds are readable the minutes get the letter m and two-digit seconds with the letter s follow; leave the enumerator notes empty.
4h08m54s
